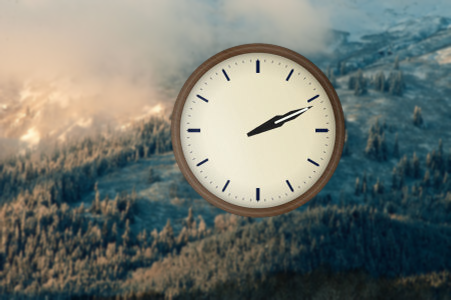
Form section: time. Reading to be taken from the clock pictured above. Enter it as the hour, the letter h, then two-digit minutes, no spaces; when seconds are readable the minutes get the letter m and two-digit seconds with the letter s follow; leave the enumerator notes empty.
2h11
